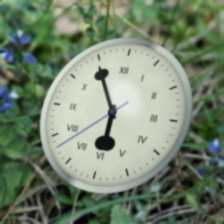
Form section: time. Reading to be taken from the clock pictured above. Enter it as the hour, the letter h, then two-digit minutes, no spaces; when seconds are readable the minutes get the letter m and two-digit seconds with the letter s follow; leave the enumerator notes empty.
5h54m38s
